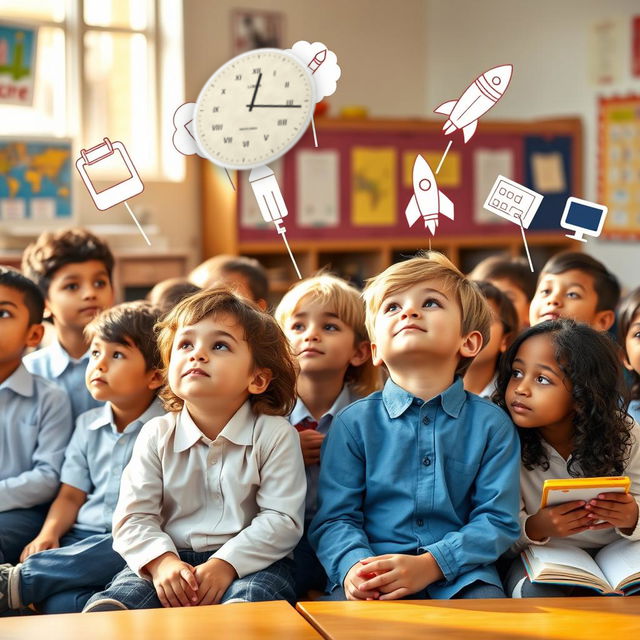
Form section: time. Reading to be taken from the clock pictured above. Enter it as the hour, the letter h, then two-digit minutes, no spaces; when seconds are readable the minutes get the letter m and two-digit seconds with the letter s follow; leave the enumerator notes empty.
12h16
